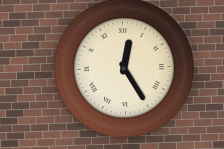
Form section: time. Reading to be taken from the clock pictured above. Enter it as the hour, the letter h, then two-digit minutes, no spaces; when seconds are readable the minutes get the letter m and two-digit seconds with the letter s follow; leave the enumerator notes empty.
12h25
